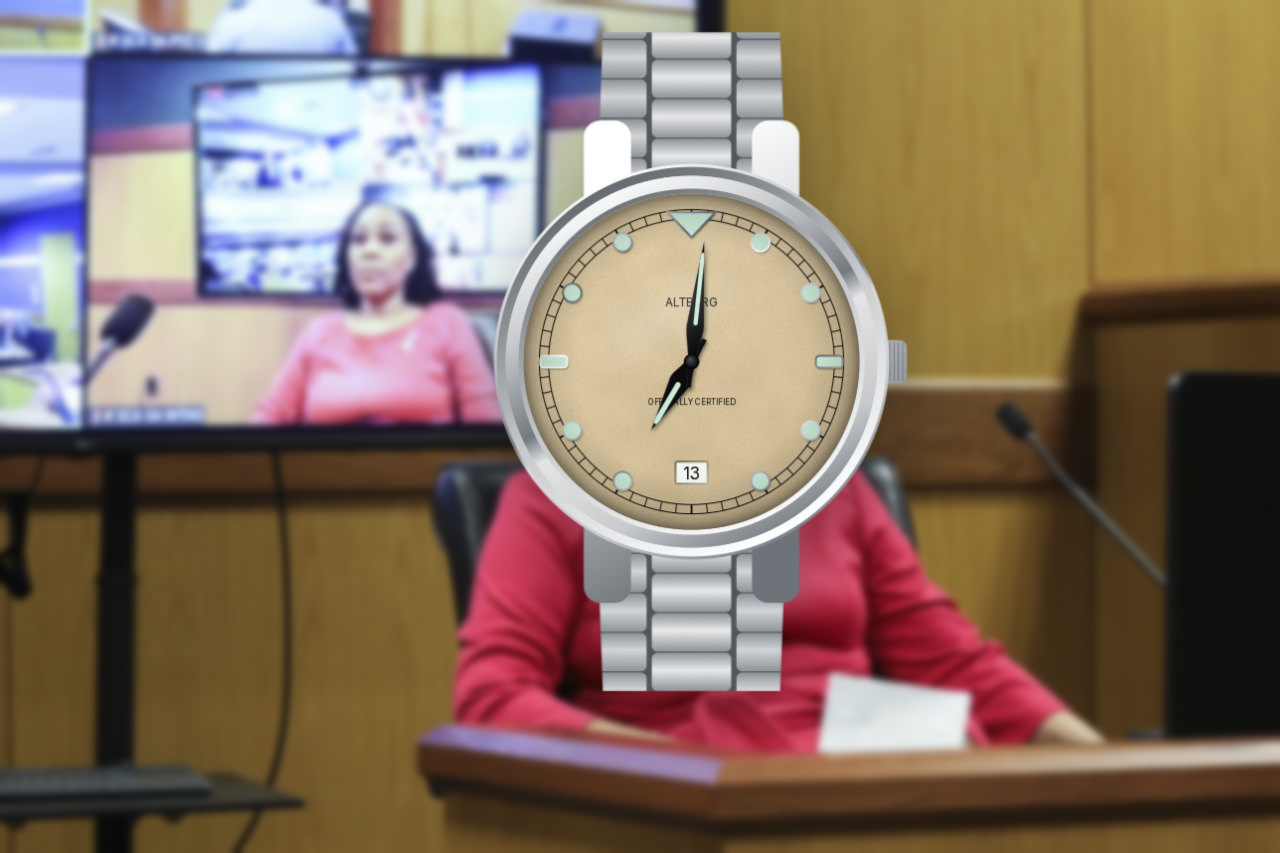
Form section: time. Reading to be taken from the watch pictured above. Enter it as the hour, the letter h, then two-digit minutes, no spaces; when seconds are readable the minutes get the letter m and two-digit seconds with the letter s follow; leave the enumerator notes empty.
7h01
